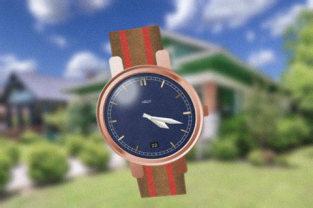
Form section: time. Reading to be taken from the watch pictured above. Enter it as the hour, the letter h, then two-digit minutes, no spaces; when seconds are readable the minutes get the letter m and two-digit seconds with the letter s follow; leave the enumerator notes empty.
4h18
